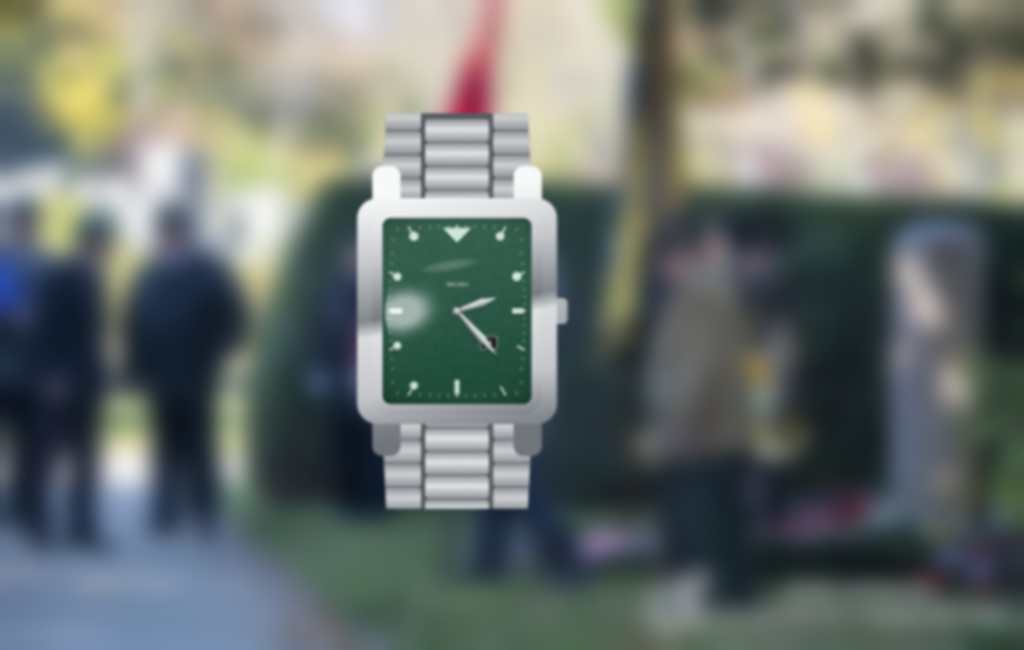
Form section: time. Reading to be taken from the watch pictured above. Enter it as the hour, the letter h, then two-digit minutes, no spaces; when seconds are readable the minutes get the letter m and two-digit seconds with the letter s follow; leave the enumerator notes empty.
2h23
